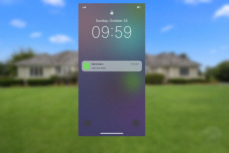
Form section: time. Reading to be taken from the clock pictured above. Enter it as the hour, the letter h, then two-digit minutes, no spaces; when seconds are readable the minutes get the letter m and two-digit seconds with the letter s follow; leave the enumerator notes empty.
9h59
